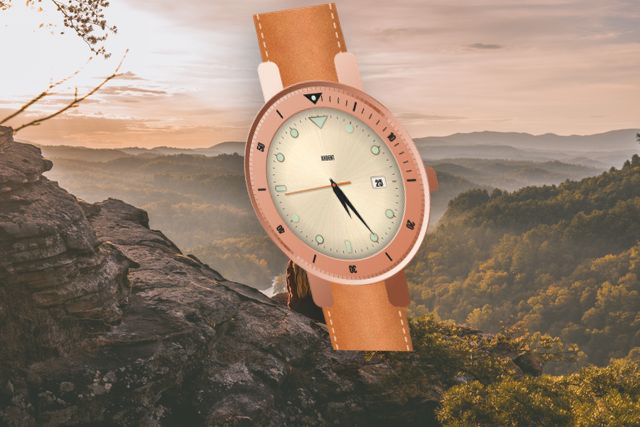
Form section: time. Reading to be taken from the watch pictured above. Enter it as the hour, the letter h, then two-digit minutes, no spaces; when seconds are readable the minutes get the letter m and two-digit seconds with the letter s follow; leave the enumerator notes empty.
5h24m44s
